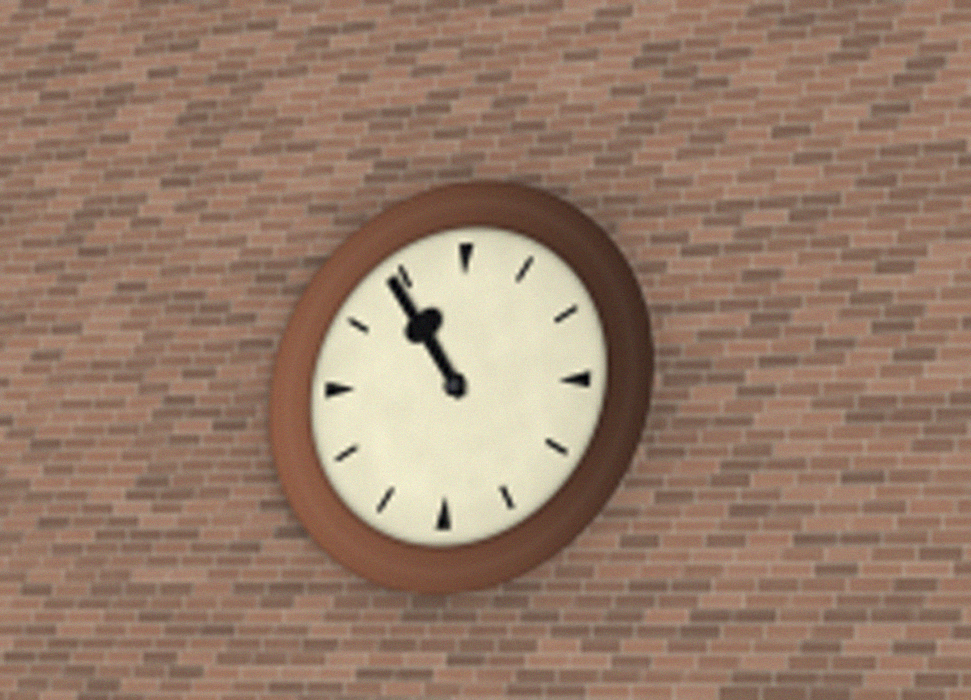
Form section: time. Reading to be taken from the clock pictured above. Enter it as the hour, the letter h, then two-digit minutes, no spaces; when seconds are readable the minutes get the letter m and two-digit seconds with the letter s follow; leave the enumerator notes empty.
10h54
